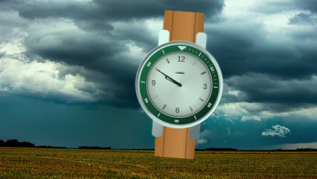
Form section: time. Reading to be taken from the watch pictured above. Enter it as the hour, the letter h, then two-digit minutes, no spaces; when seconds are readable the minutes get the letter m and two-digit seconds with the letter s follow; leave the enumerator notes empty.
9h50
